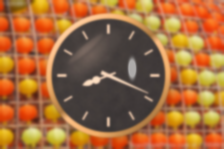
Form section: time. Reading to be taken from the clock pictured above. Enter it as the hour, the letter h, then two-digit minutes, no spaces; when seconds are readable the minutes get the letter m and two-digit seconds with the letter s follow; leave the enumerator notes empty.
8h19
